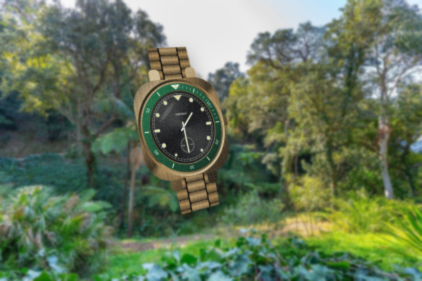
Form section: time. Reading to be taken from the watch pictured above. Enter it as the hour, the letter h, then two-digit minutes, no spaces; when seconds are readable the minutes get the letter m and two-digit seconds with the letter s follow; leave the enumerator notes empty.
1h30
